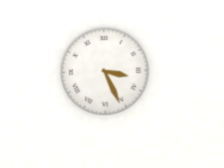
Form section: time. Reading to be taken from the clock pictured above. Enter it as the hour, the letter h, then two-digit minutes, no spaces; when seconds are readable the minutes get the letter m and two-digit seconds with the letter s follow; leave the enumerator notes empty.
3h26
